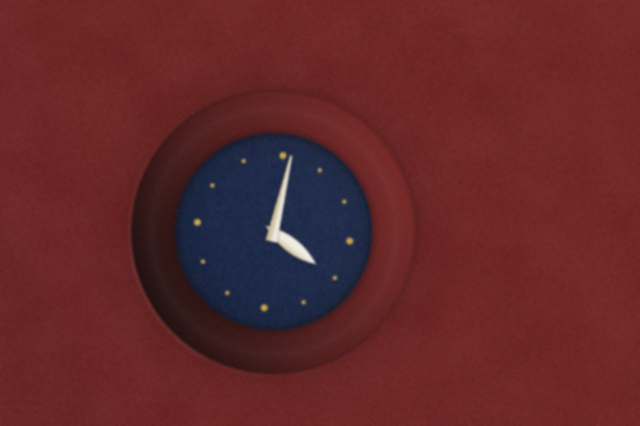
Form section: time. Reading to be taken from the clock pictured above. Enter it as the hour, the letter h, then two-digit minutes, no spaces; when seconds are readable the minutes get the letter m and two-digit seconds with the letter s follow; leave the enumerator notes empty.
4h01
